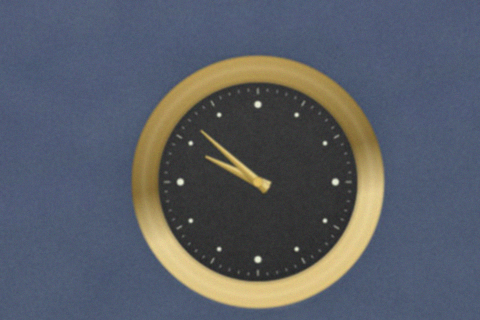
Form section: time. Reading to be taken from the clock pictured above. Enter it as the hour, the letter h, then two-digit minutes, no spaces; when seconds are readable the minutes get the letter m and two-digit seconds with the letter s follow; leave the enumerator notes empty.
9h52
